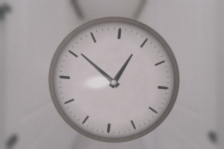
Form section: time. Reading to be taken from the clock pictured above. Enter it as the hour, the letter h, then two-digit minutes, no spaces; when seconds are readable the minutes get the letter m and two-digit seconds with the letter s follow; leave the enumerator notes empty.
12h51
